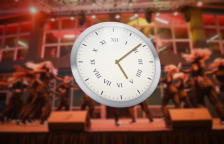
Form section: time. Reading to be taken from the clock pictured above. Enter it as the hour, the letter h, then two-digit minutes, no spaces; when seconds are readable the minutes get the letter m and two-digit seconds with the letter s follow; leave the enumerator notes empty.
5h09
